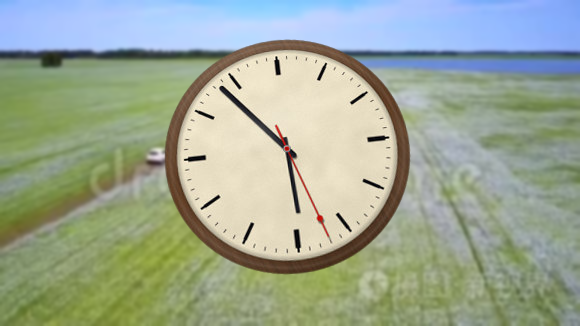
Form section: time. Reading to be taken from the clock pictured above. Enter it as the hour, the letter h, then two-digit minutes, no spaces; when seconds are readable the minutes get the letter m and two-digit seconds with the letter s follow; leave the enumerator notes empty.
5h53m27s
